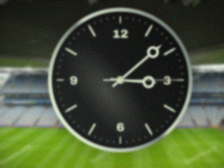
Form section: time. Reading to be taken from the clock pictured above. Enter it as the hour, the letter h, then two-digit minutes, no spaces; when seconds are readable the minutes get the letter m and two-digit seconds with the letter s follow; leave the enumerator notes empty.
3h08m15s
